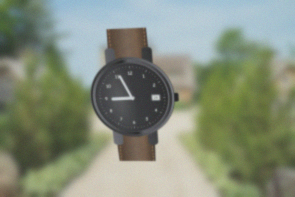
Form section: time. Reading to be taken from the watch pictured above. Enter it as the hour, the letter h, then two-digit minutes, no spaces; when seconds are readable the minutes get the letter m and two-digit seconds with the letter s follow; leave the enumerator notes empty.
8h56
